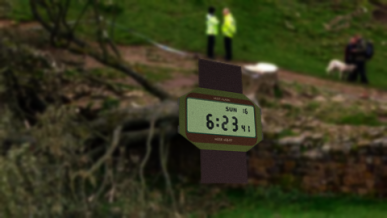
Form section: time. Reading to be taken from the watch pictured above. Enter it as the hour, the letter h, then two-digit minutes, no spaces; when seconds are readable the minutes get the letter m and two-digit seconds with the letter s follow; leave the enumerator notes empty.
6h23m41s
